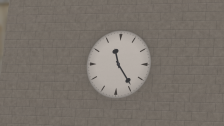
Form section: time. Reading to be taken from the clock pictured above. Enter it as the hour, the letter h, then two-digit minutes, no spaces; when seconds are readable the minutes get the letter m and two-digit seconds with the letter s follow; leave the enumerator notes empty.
11h24
